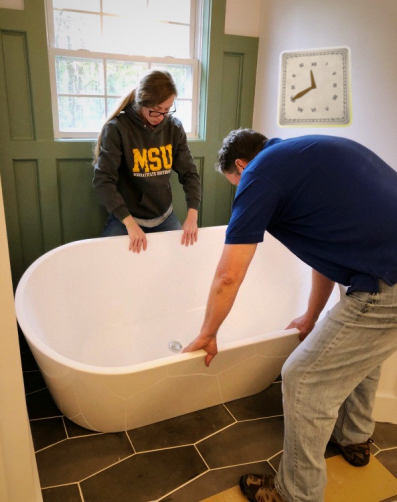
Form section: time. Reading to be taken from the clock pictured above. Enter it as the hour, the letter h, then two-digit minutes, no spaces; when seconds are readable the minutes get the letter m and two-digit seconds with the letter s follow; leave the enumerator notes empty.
11h40
